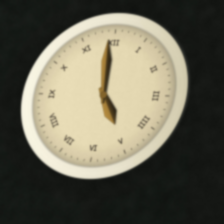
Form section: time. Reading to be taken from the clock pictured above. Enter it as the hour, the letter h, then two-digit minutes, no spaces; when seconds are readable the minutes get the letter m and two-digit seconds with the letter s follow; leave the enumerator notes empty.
4h59
